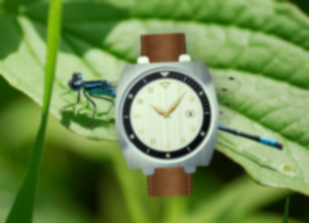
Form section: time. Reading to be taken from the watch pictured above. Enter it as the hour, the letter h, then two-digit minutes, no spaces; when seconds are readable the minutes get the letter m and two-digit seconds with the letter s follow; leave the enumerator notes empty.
10h07
